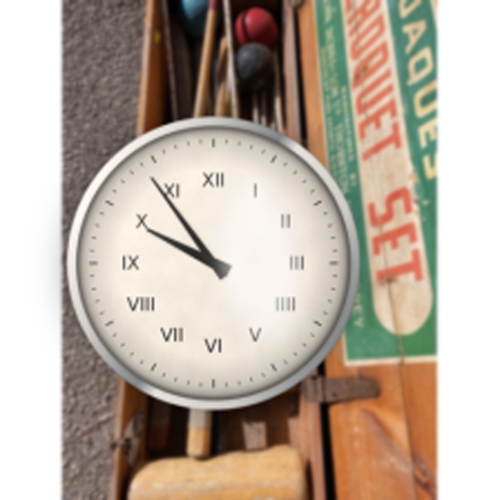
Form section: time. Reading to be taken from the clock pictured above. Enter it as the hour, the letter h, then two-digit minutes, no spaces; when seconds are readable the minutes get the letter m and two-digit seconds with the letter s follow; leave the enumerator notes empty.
9h54
